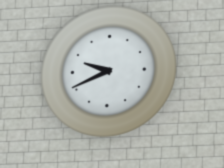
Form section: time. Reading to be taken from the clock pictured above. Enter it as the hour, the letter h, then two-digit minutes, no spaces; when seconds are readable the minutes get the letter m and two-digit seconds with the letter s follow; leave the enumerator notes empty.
9h41
